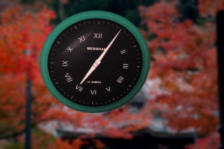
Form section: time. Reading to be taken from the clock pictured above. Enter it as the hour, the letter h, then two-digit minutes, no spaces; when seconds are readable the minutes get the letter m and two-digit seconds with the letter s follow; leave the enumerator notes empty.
7h05
